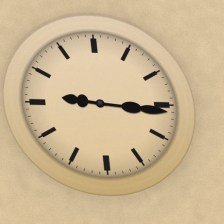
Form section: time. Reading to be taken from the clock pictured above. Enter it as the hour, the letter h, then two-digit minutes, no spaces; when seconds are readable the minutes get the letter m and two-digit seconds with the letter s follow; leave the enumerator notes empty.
9h16
